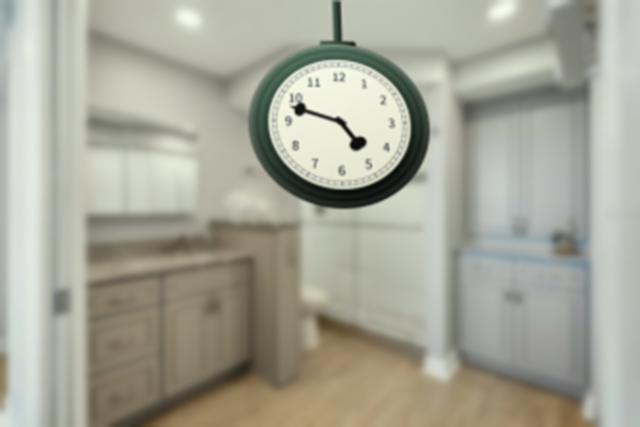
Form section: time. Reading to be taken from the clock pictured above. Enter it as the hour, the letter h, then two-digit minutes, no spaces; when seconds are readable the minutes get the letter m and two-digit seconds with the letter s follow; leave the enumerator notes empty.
4h48
